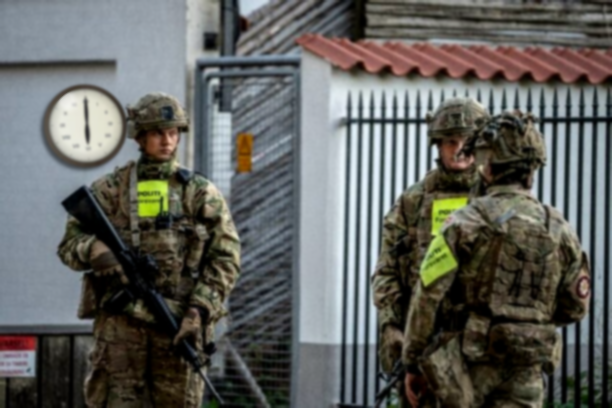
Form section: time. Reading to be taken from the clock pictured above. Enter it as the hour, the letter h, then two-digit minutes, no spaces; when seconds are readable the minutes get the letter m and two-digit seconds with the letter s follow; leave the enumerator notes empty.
6h00
